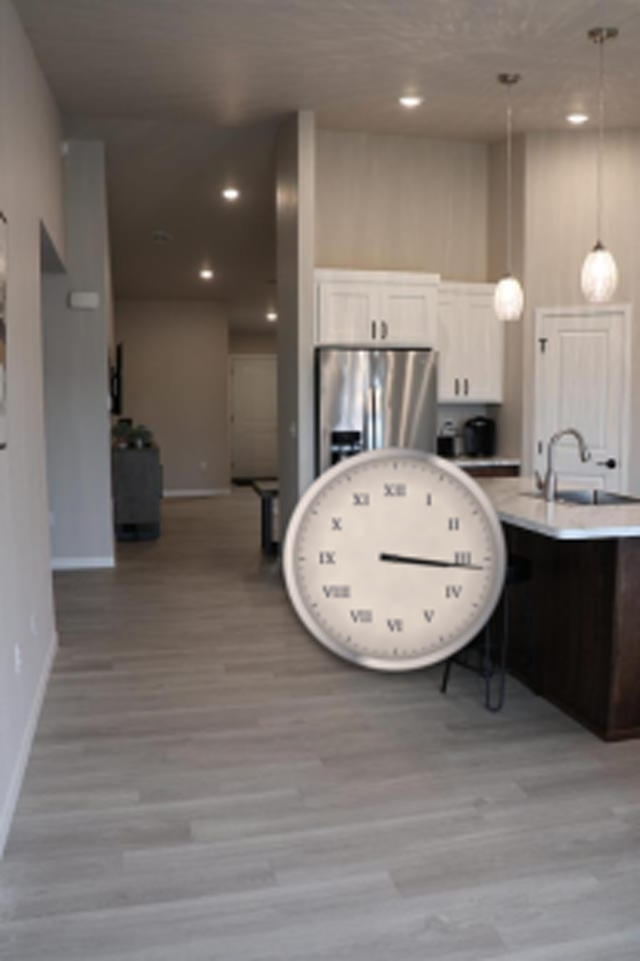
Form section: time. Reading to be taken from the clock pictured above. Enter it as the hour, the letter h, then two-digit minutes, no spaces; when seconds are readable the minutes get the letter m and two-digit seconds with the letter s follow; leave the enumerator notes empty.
3h16
